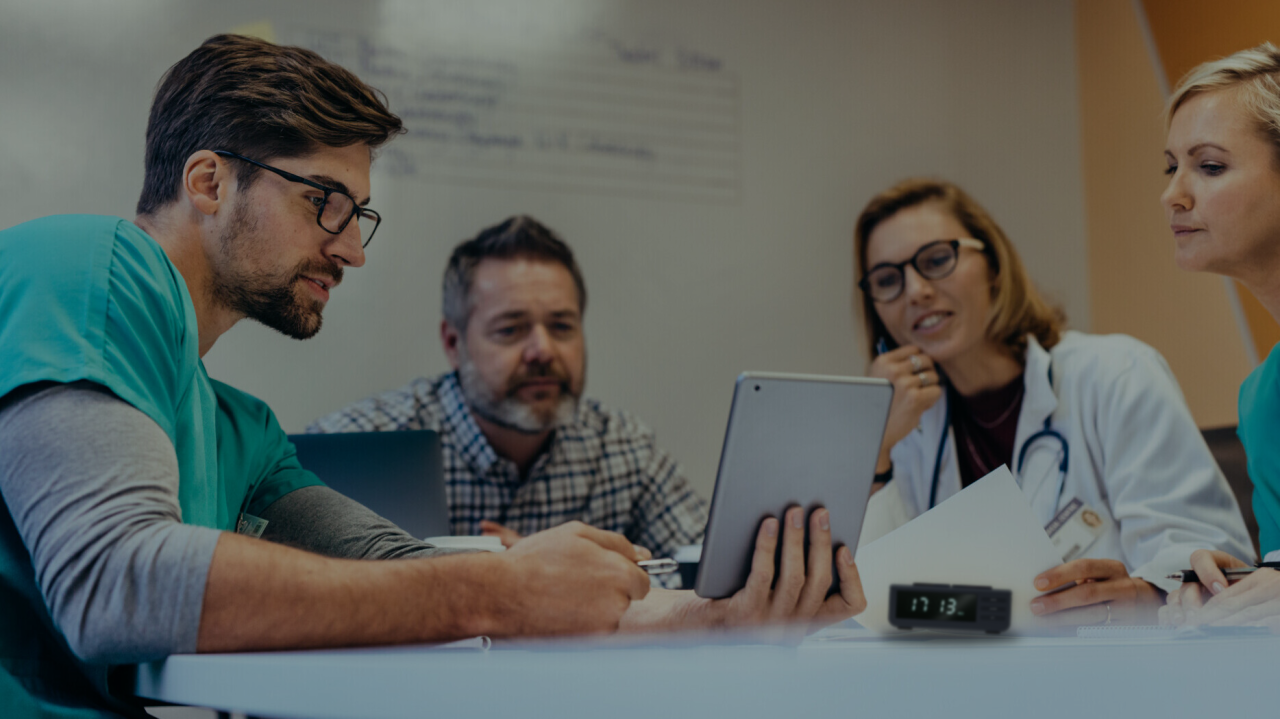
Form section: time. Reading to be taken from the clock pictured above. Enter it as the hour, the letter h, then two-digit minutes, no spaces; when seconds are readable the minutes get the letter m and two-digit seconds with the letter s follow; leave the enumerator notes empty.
17h13
